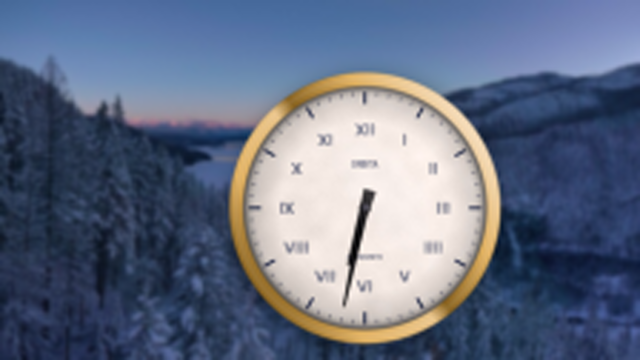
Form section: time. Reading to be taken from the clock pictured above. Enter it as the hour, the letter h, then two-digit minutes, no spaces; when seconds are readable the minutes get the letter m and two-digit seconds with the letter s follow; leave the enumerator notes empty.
6h32
